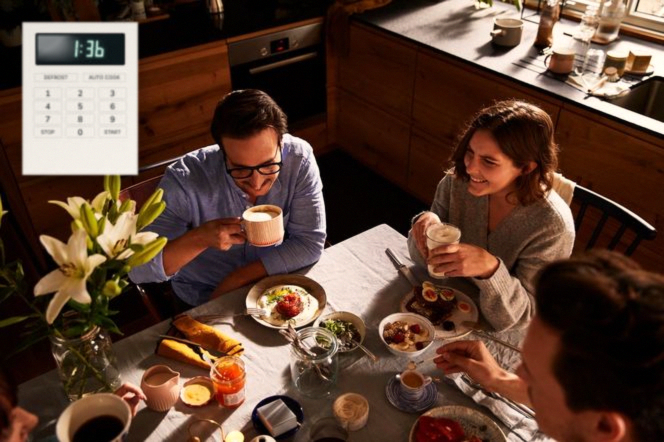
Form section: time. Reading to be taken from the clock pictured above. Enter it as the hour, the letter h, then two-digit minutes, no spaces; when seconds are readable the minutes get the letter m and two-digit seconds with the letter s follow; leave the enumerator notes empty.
1h36
